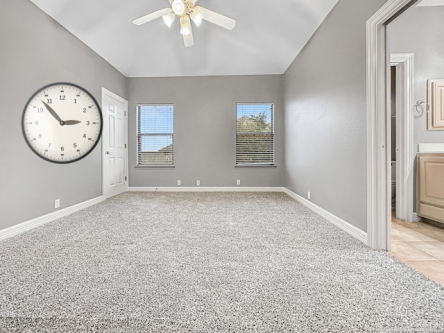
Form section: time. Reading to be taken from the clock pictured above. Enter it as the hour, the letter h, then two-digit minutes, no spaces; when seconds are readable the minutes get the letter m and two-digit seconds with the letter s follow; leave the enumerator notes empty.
2h53
